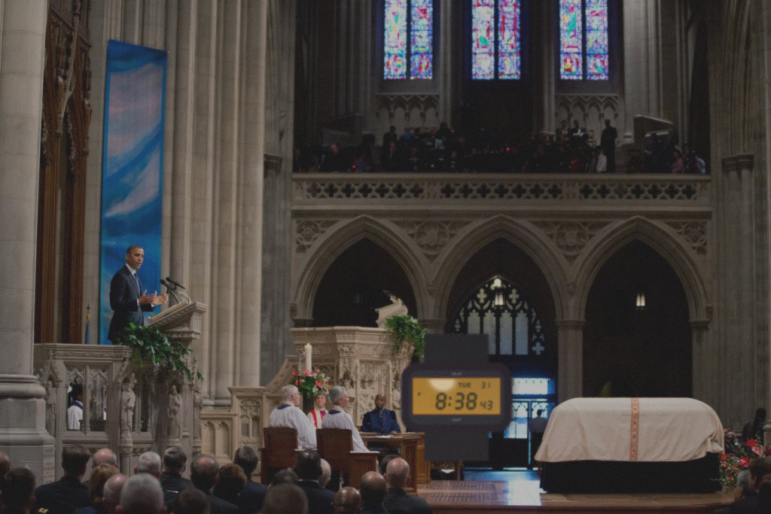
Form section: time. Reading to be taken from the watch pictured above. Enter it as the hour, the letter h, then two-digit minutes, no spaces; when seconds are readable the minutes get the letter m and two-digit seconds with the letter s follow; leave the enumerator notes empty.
8h38
